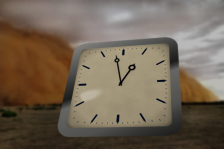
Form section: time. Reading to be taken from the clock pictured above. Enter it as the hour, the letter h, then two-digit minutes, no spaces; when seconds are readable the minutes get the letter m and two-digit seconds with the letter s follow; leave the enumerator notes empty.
12h58
